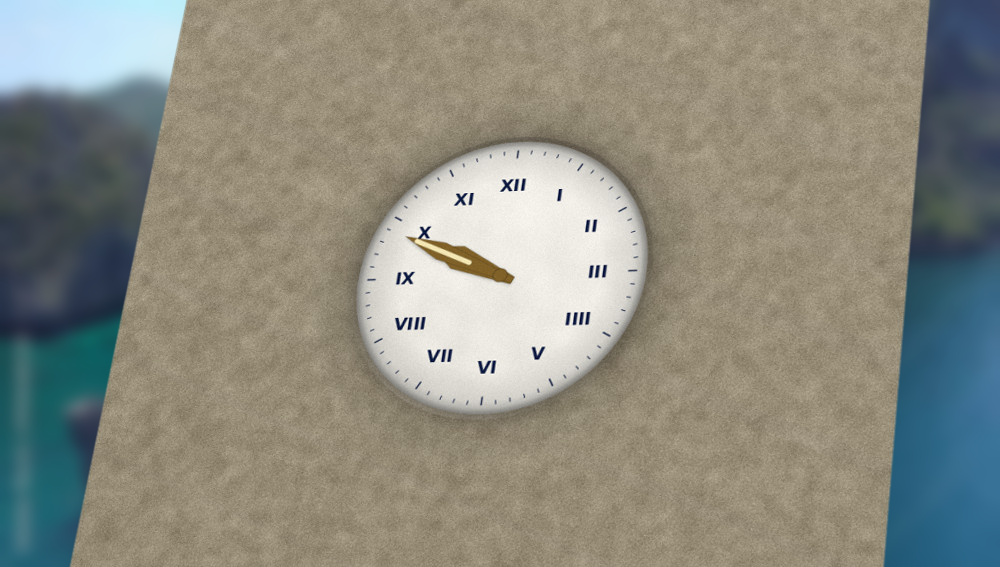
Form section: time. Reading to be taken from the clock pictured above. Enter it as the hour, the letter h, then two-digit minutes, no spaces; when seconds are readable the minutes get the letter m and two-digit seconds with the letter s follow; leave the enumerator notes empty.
9h49
